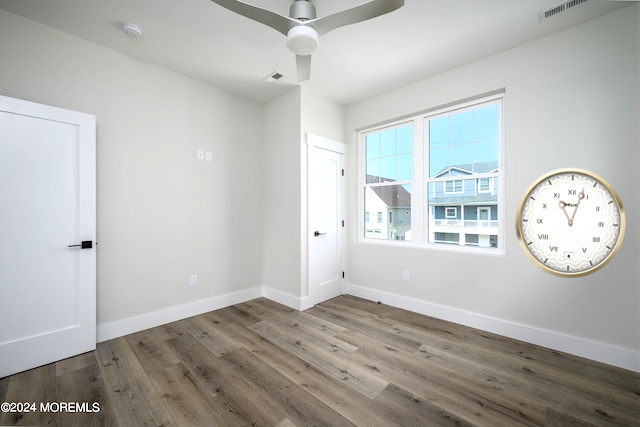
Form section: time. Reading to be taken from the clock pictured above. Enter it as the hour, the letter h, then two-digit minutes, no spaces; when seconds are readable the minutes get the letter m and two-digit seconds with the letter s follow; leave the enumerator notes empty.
11h03
